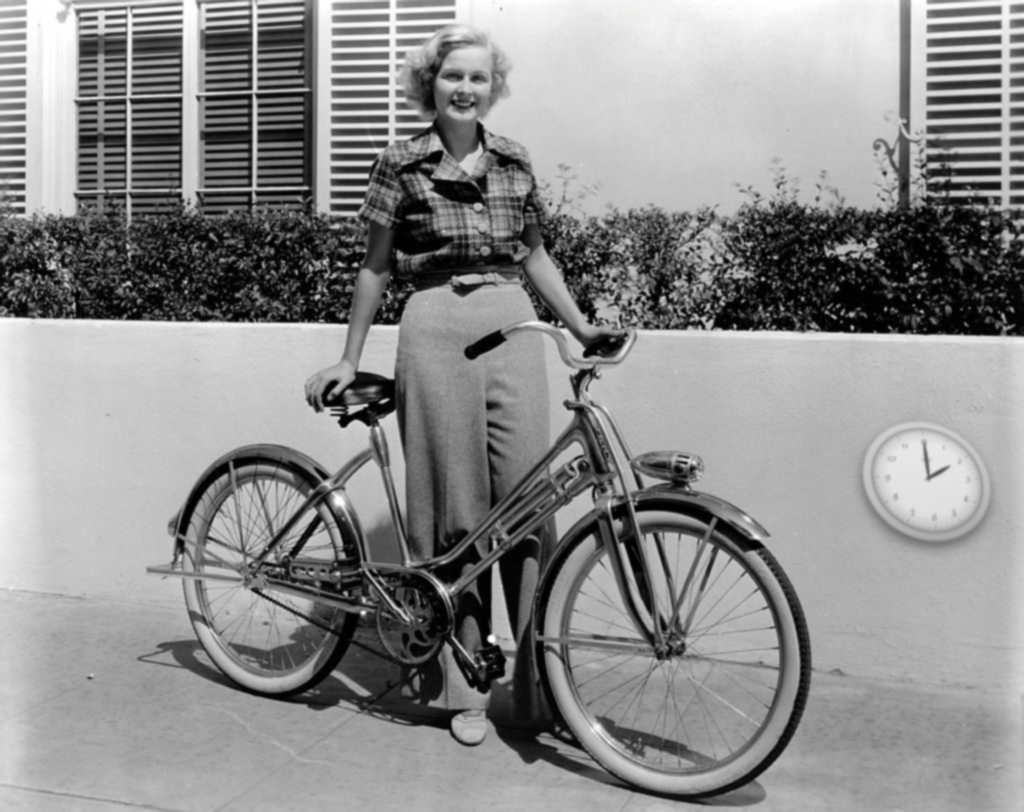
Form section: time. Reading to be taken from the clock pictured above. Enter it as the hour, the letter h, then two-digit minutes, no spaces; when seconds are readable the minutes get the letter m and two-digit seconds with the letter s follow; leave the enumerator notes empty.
2h00
